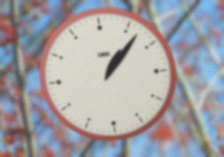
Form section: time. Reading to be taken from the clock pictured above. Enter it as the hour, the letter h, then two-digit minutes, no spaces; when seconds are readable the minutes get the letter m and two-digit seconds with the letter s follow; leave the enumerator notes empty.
1h07
